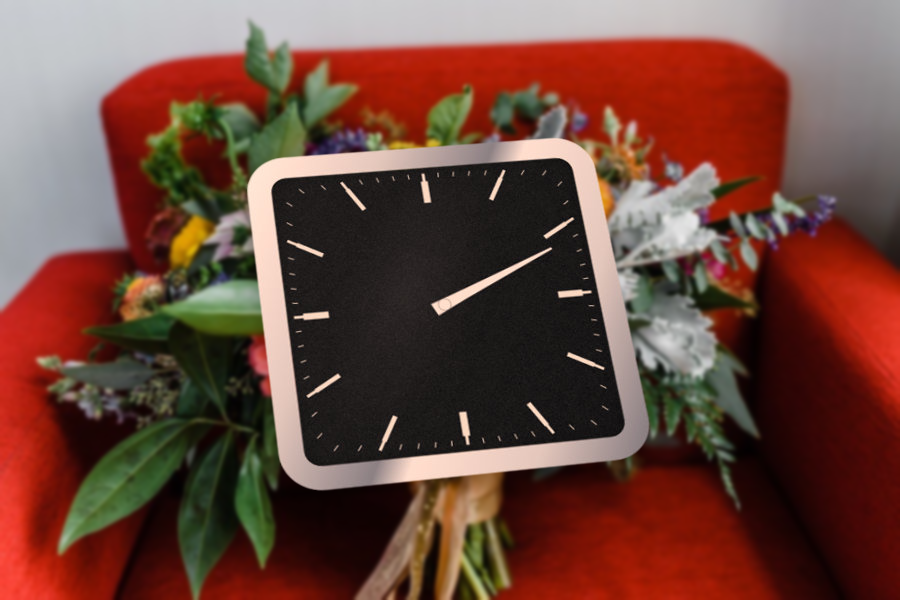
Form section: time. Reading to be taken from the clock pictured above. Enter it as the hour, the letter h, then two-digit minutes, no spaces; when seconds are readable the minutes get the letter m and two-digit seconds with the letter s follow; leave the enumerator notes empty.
2h11
